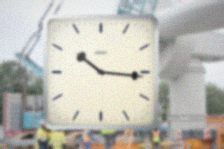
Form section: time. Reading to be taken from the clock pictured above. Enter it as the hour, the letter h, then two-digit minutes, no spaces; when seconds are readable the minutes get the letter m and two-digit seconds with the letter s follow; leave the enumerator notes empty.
10h16
